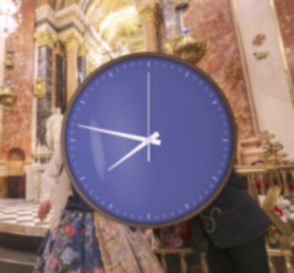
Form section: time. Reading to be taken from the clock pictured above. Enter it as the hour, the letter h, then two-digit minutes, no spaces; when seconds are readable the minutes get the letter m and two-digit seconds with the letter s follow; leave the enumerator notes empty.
7h47m00s
